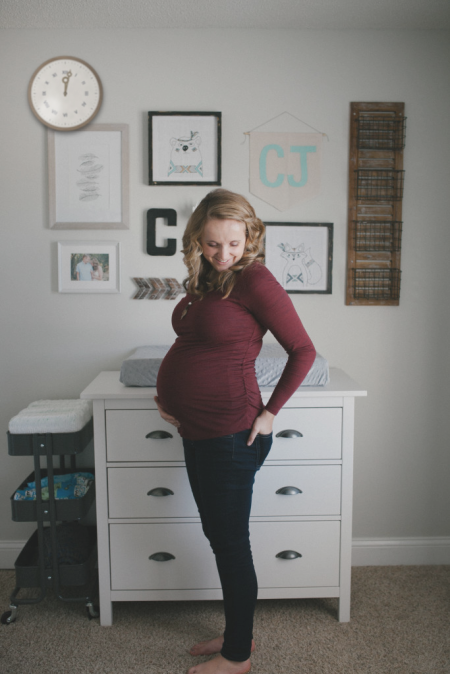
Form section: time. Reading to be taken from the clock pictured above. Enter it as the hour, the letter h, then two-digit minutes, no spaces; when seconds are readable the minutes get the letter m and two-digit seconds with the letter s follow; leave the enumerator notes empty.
12h02
